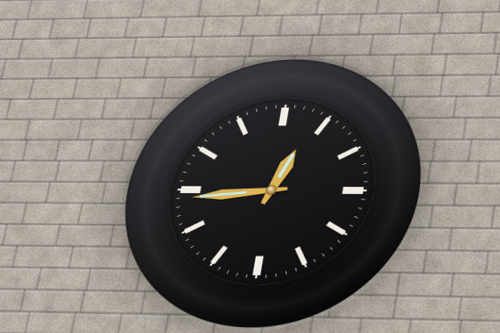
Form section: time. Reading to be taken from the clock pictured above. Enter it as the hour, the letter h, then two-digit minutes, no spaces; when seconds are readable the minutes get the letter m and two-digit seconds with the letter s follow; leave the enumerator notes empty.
12h44
